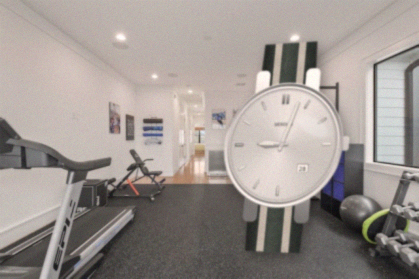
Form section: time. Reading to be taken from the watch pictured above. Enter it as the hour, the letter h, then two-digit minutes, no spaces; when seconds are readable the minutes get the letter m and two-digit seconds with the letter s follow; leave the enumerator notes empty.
9h03
